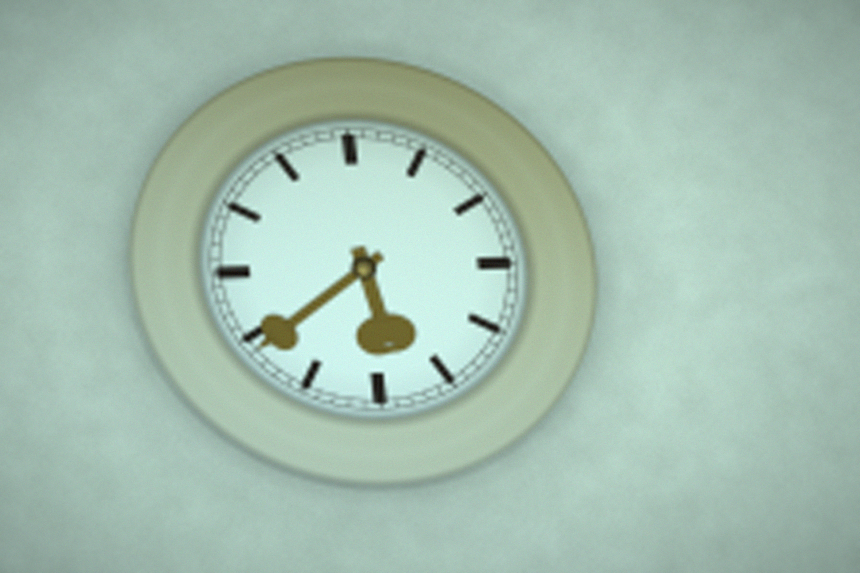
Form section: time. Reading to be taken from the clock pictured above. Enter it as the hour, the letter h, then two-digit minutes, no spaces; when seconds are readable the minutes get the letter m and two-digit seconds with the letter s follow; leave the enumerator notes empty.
5h39
